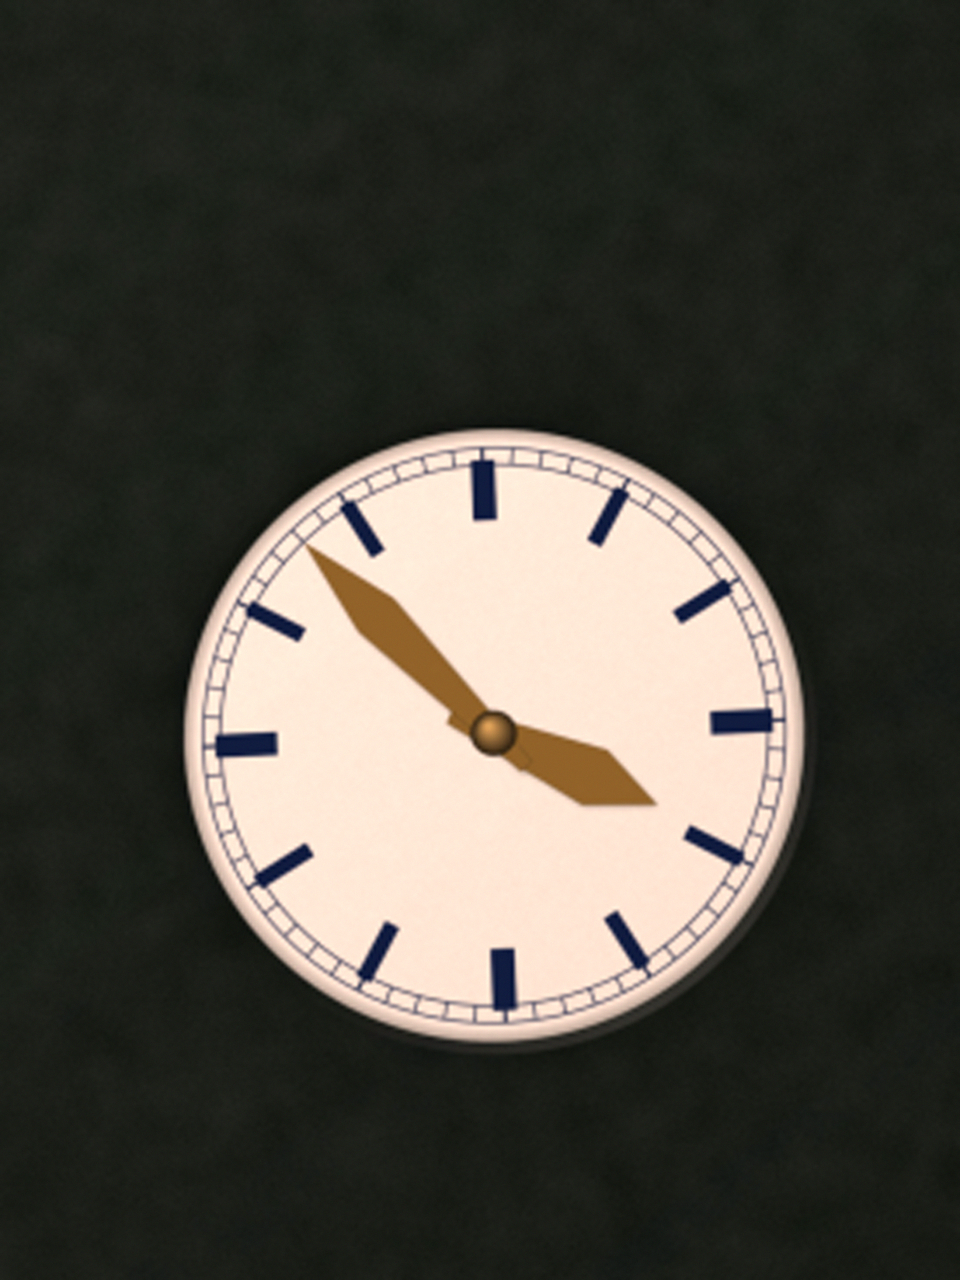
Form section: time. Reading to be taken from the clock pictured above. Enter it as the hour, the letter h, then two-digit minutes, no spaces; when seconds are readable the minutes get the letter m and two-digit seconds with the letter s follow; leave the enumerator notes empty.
3h53
